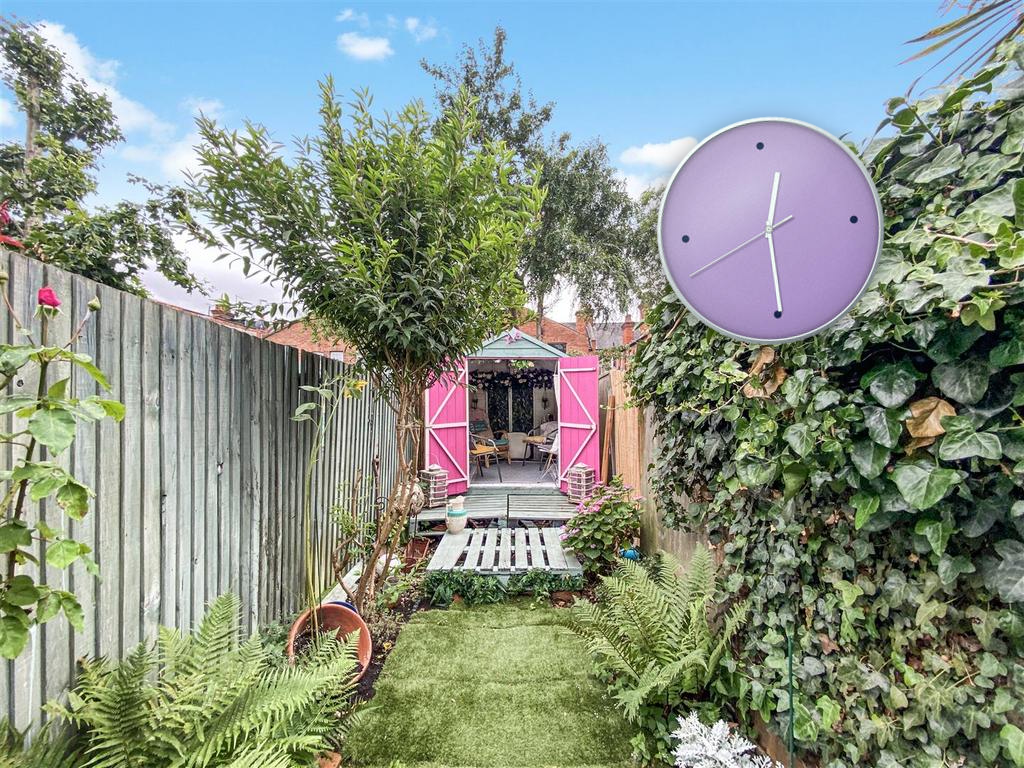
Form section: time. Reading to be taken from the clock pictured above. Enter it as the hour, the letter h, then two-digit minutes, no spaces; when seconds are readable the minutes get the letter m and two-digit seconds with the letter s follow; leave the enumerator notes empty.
12h29m41s
